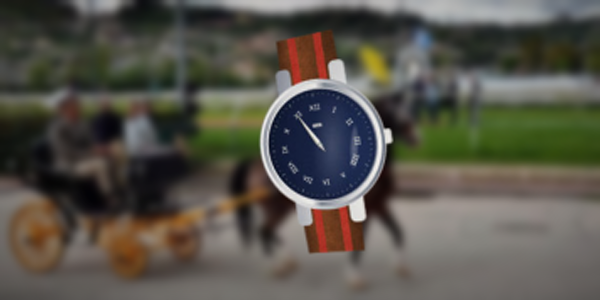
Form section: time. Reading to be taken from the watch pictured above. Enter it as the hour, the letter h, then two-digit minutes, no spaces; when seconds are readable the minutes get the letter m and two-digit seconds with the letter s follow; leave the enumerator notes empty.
10h55
